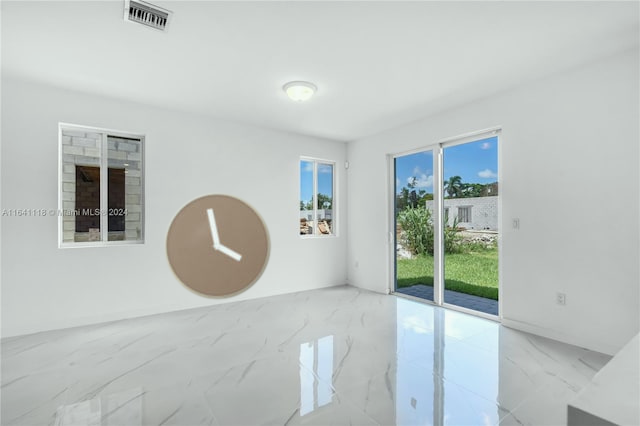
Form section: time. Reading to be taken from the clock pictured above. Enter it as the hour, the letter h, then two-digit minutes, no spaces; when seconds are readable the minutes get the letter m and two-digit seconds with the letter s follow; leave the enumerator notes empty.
3h58
